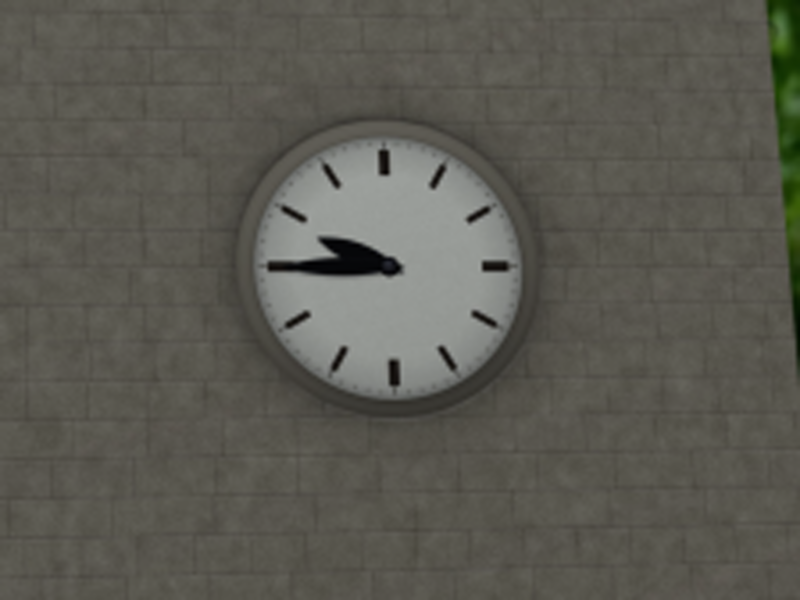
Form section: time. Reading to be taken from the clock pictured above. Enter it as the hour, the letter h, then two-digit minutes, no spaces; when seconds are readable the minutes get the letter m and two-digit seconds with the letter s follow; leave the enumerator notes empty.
9h45
